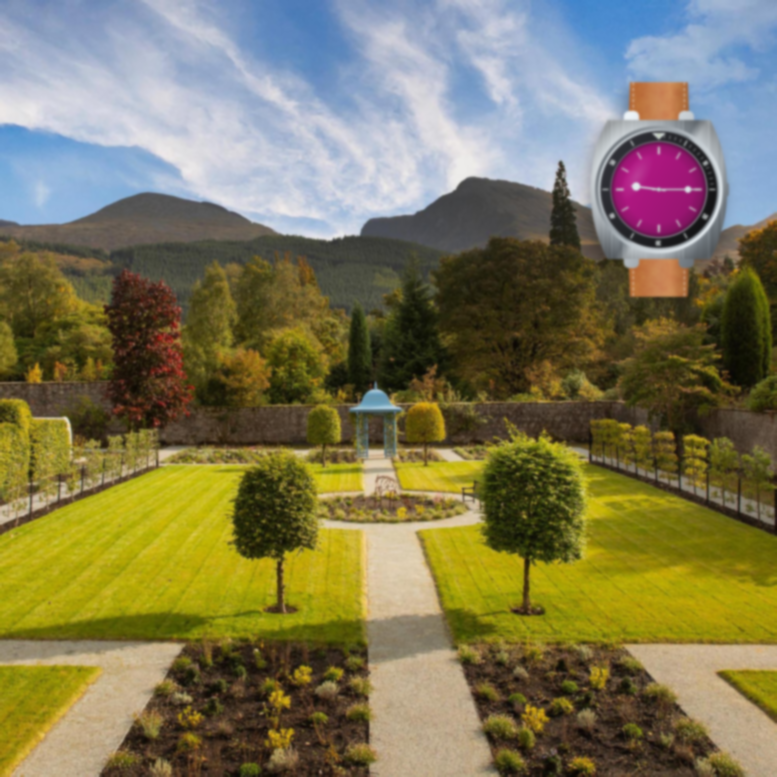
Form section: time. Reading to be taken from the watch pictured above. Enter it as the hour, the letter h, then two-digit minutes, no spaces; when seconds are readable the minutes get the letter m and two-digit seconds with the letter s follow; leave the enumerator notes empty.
9h15
